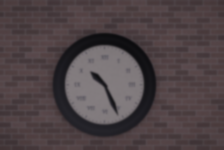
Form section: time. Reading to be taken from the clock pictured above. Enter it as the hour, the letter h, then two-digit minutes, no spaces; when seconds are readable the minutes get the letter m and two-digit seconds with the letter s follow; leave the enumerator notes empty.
10h26
